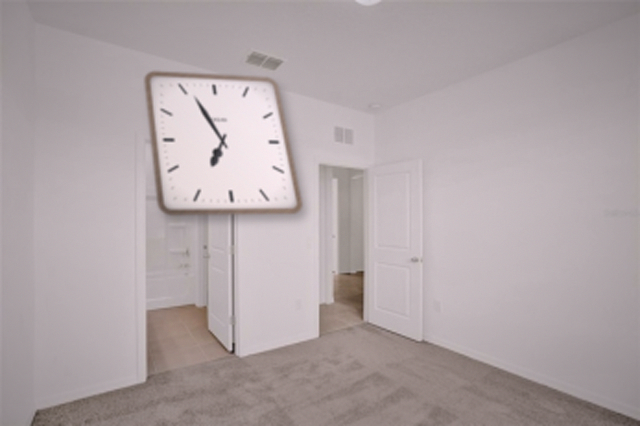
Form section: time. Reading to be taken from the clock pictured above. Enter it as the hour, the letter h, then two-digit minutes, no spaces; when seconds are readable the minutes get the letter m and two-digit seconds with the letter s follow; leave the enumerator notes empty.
6h56
